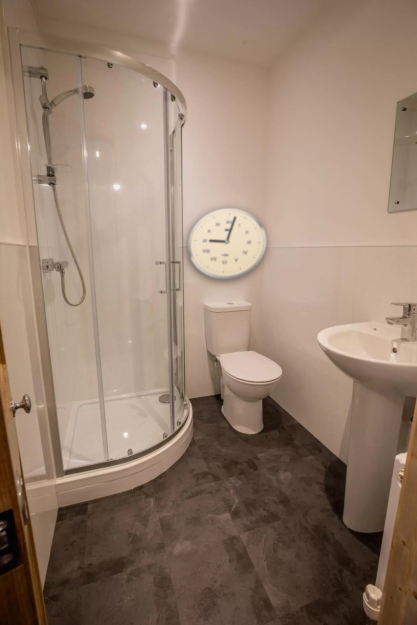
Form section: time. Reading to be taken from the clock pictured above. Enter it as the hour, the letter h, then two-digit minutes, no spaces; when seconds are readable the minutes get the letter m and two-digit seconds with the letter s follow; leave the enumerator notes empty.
9h02
